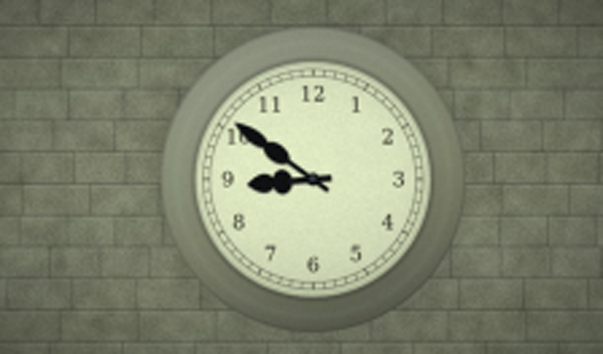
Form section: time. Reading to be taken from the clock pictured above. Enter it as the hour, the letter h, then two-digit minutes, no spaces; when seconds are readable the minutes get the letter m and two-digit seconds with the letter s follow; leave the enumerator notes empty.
8h51
